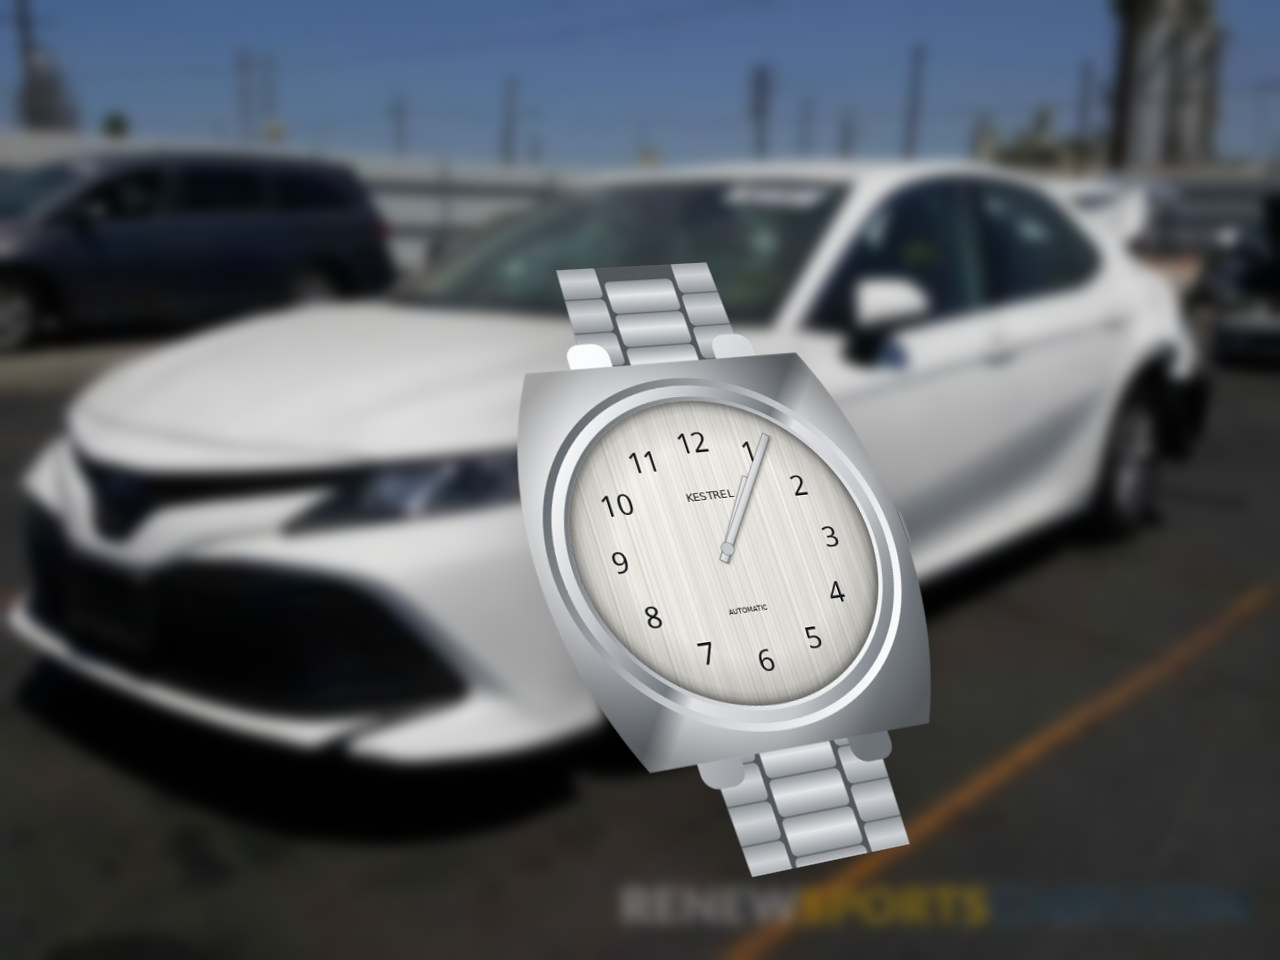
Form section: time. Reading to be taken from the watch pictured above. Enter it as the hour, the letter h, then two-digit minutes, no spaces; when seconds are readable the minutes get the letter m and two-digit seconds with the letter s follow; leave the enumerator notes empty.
1h06
